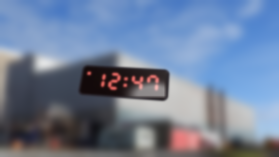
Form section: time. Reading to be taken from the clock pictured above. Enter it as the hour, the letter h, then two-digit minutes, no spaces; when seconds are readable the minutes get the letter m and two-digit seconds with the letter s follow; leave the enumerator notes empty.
12h47
